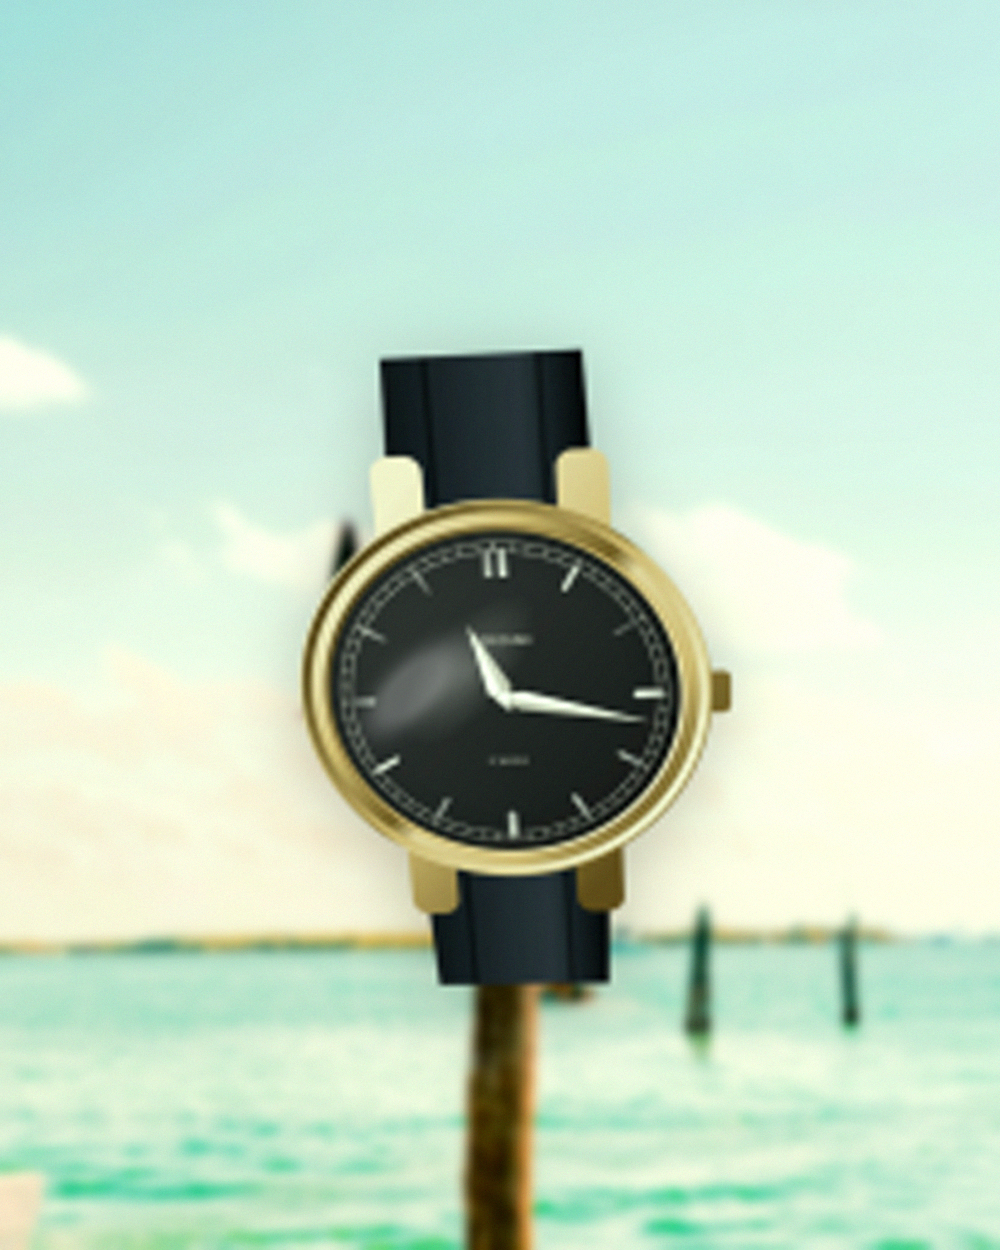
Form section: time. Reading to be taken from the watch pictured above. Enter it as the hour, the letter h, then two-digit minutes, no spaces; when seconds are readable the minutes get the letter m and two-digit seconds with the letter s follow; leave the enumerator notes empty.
11h17
